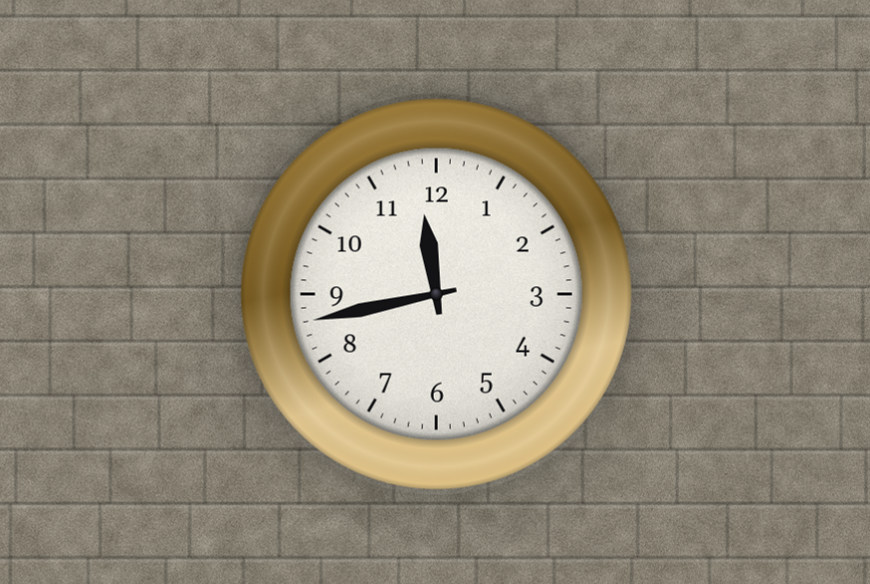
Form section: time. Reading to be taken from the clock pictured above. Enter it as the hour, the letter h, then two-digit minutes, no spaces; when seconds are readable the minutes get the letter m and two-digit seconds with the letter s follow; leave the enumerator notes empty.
11h43
